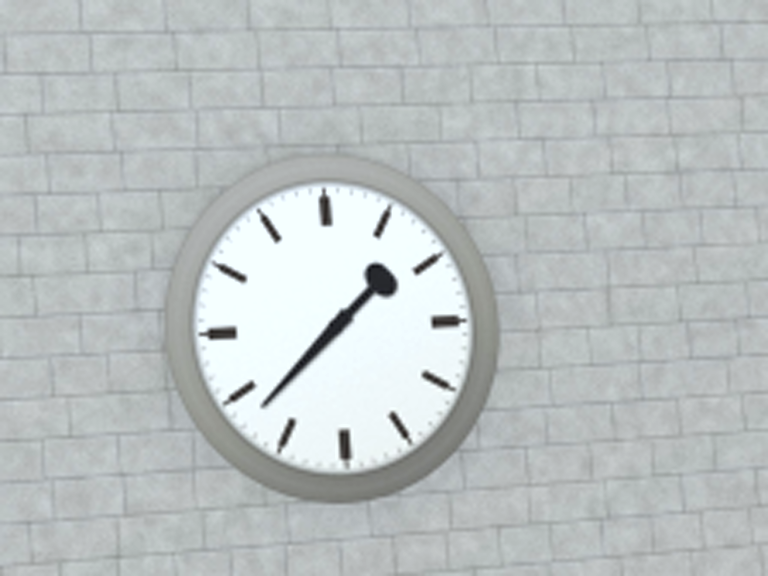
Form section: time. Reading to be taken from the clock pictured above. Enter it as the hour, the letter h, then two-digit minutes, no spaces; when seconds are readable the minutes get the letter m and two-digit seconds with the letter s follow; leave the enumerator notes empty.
1h38
